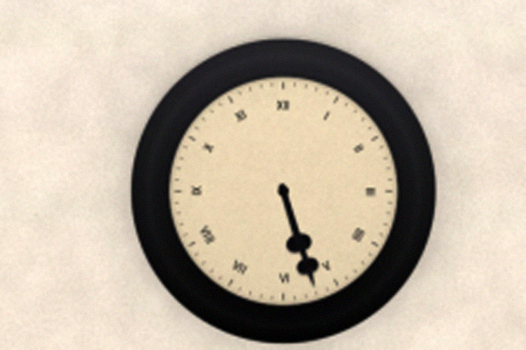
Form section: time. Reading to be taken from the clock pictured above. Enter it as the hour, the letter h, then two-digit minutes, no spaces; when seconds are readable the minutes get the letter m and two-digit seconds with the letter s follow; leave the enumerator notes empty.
5h27
